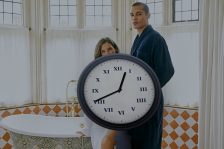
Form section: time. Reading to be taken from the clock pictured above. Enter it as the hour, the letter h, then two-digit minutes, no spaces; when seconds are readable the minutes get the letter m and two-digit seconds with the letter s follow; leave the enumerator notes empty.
12h41
